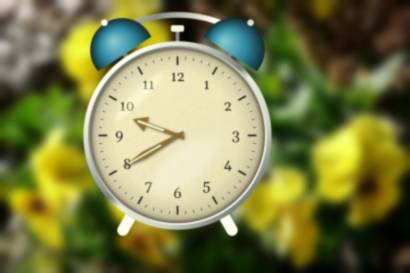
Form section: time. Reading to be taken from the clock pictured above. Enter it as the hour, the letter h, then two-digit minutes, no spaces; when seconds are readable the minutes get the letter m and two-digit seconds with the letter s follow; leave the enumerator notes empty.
9h40
